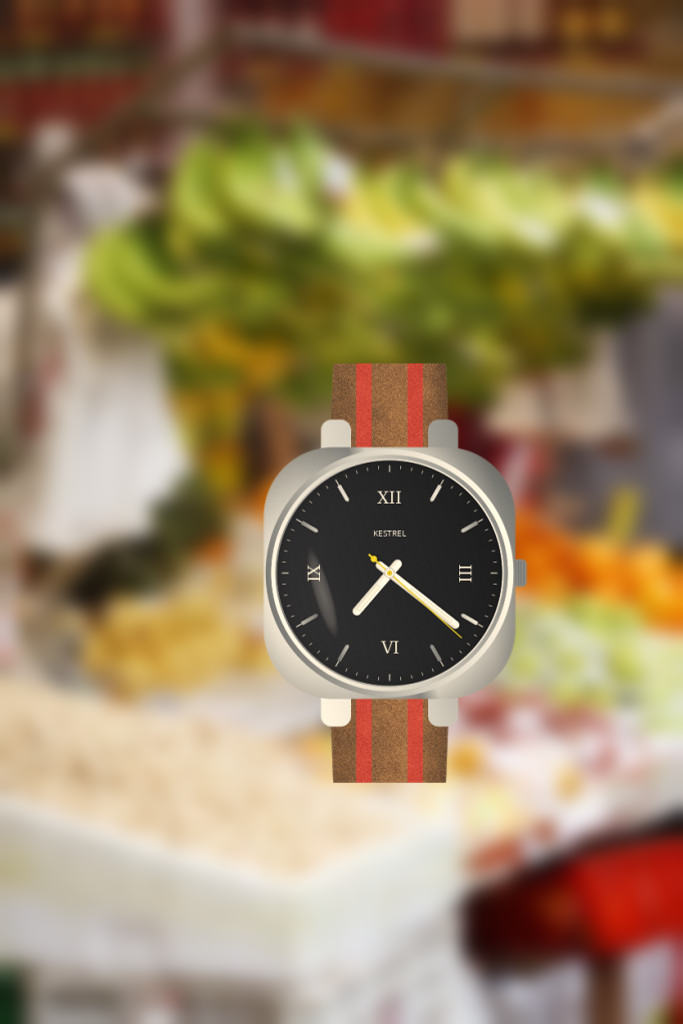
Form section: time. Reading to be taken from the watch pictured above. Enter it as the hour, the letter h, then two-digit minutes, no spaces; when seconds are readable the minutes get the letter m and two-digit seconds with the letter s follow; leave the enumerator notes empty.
7h21m22s
